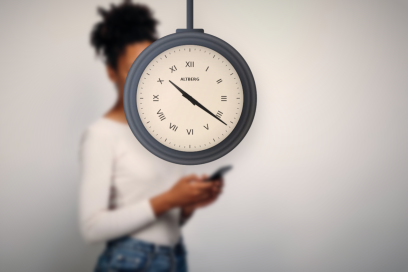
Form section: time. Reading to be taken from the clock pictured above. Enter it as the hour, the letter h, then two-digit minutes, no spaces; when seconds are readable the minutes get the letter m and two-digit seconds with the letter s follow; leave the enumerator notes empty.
10h21
